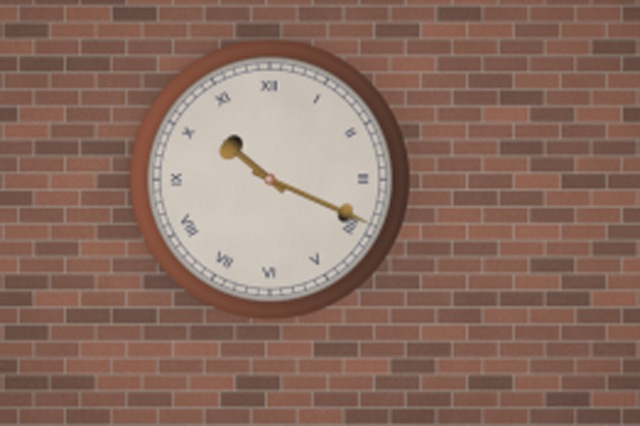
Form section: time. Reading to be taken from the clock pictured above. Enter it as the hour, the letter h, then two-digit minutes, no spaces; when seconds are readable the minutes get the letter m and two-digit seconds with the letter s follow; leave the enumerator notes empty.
10h19
